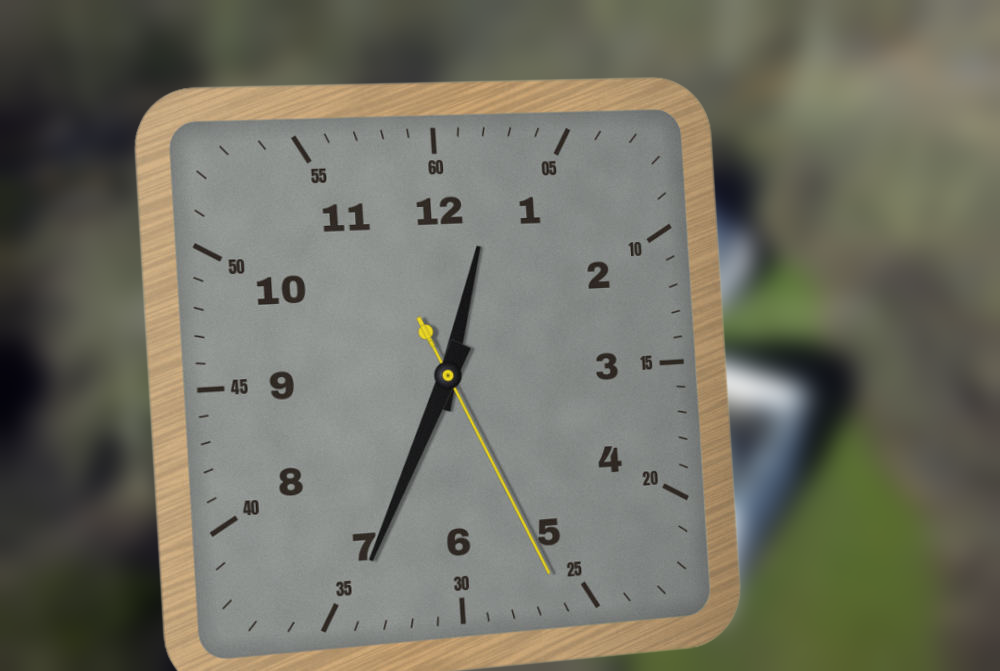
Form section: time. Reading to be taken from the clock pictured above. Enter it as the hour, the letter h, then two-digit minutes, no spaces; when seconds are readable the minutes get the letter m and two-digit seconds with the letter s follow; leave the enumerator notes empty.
12h34m26s
